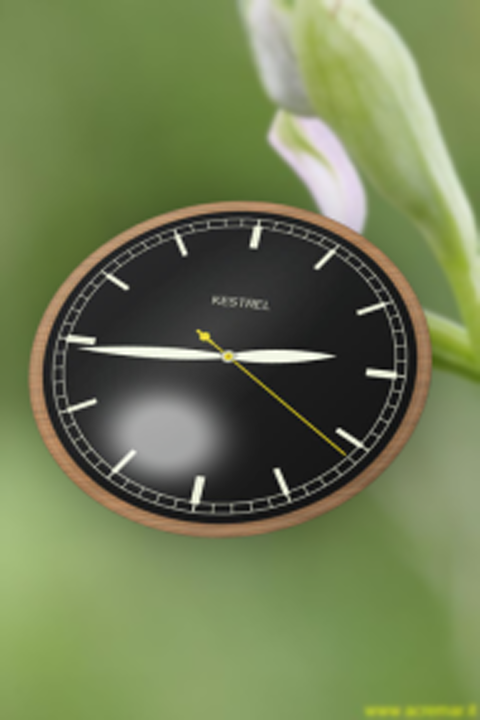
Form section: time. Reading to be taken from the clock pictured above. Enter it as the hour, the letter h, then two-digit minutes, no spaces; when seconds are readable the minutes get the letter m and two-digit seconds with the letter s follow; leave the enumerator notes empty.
2h44m21s
